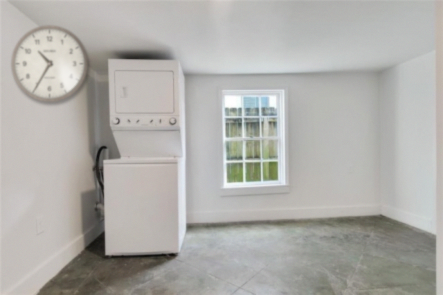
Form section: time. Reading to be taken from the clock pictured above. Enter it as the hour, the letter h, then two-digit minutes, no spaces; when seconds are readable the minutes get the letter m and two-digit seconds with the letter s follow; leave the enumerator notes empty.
10h35
